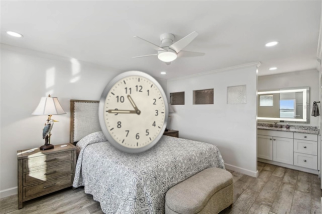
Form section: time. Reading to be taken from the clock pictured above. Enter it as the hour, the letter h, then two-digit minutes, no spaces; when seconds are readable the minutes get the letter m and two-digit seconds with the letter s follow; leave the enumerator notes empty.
10h45
